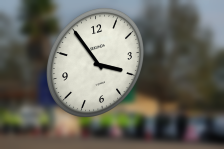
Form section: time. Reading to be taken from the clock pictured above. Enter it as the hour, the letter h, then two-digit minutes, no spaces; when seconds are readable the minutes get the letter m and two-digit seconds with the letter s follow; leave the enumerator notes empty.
3h55
